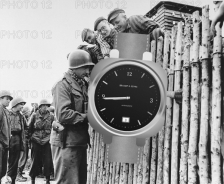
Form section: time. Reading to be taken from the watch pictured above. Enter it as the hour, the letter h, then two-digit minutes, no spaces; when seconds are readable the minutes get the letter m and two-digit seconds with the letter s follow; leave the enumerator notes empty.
8h44
